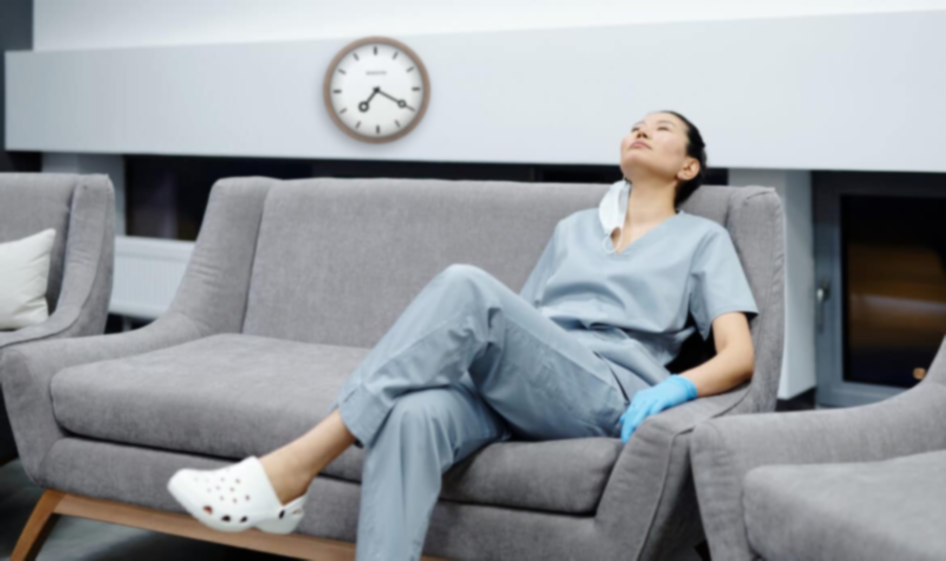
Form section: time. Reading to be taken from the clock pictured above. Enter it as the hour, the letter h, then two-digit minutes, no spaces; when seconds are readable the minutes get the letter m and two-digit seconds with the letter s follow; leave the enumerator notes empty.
7h20
